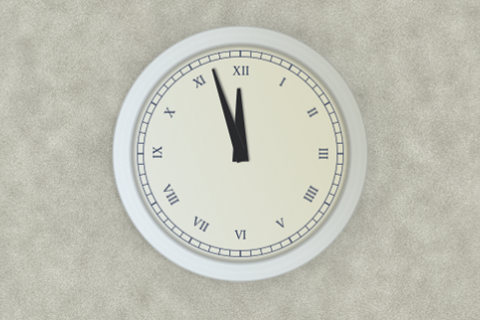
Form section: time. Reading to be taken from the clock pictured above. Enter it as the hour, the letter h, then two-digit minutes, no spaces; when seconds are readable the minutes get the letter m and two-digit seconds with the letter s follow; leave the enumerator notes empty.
11h57
